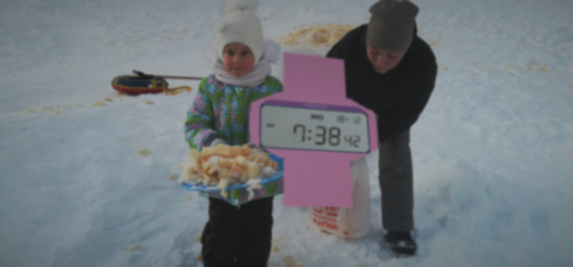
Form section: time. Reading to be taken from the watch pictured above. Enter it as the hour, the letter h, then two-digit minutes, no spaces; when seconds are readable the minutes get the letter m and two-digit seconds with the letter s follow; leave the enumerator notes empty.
7h38m42s
